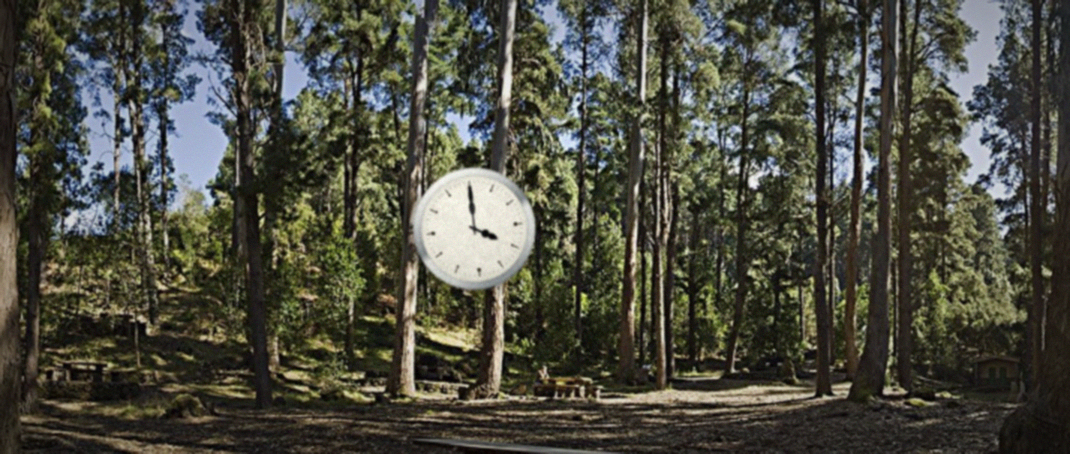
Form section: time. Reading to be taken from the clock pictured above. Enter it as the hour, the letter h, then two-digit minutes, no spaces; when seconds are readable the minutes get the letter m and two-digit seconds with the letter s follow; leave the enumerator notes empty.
4h00
